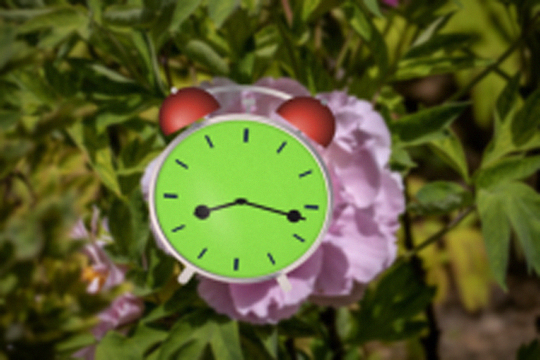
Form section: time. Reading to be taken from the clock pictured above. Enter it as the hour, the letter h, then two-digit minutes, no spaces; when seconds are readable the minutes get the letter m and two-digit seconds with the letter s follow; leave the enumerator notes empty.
8h17
